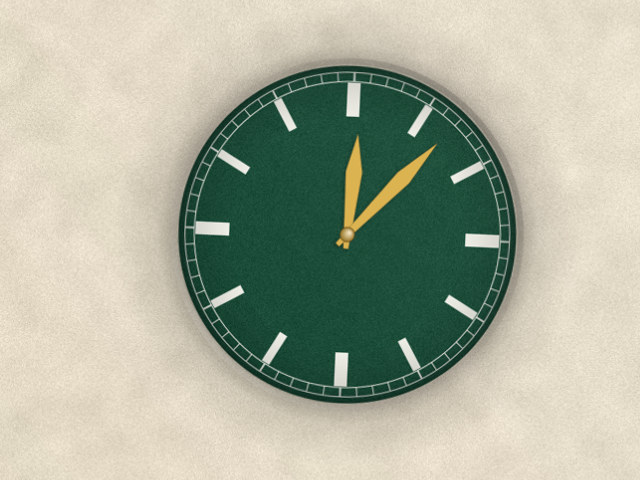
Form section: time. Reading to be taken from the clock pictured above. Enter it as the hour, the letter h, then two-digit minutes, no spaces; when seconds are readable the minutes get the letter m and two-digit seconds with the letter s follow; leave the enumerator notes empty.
12h07
